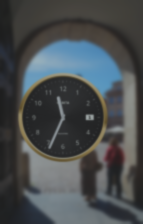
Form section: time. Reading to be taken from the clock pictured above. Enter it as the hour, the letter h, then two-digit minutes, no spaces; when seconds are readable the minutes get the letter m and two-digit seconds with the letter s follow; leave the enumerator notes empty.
11h34
